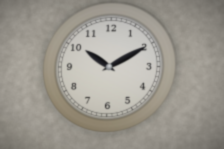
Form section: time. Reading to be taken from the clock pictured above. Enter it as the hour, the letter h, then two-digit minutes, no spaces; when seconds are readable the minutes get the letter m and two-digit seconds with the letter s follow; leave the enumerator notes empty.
10h10
